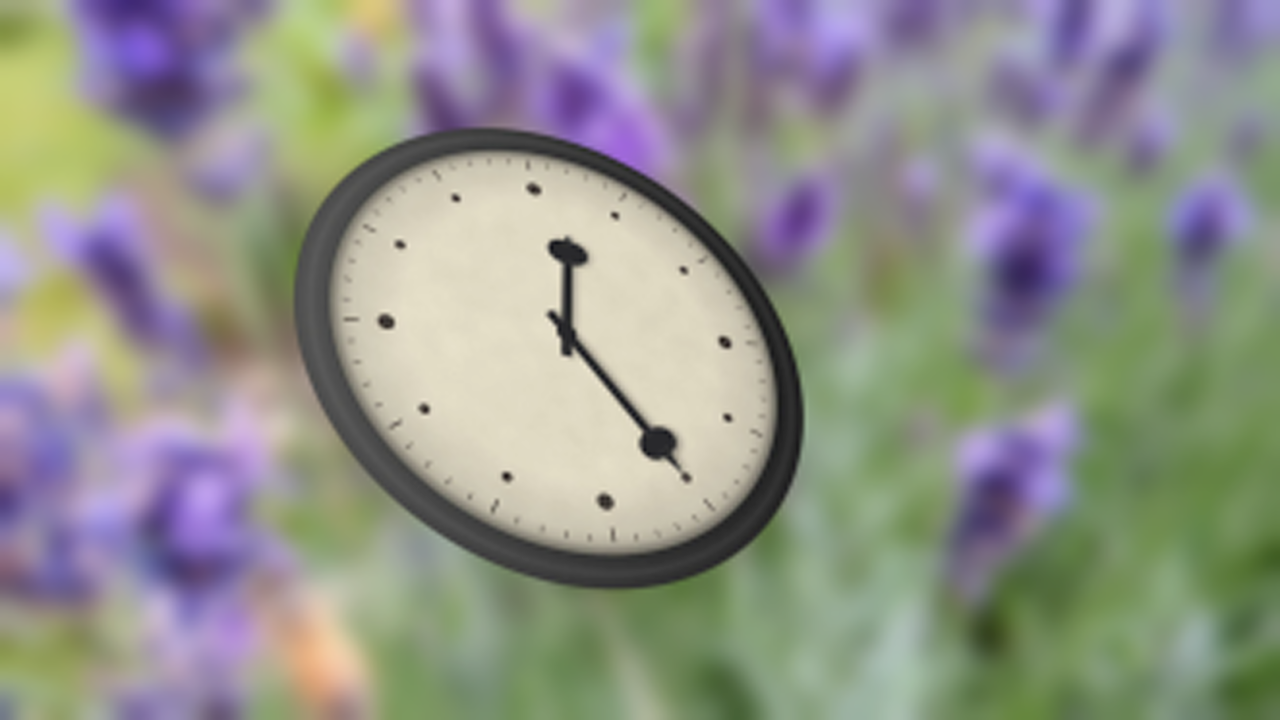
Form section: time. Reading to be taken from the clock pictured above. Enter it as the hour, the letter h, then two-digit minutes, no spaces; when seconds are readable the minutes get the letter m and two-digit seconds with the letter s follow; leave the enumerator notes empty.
12h25
